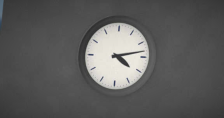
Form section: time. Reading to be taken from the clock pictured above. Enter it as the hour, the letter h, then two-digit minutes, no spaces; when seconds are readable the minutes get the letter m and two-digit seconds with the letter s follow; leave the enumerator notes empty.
4h13
